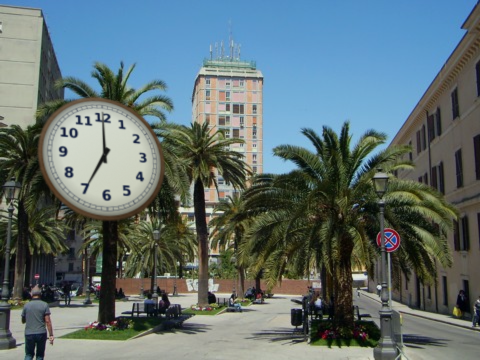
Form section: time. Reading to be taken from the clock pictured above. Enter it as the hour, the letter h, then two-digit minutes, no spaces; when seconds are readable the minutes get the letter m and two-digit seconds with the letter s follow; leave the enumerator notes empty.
7h00
